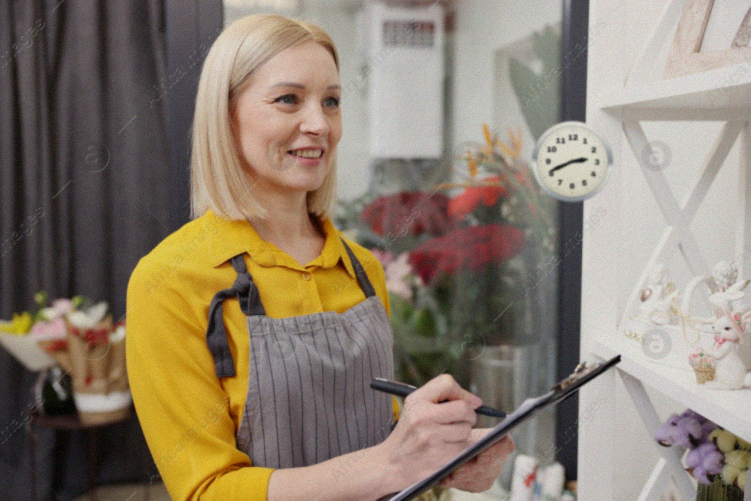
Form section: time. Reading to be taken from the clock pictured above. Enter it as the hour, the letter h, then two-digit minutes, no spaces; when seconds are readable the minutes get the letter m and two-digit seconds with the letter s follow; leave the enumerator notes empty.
2h41
